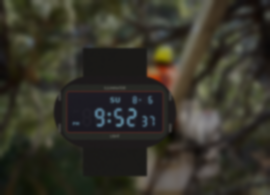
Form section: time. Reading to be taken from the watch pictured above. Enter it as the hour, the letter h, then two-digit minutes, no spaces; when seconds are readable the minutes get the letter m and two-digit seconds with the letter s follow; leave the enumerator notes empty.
9h52
